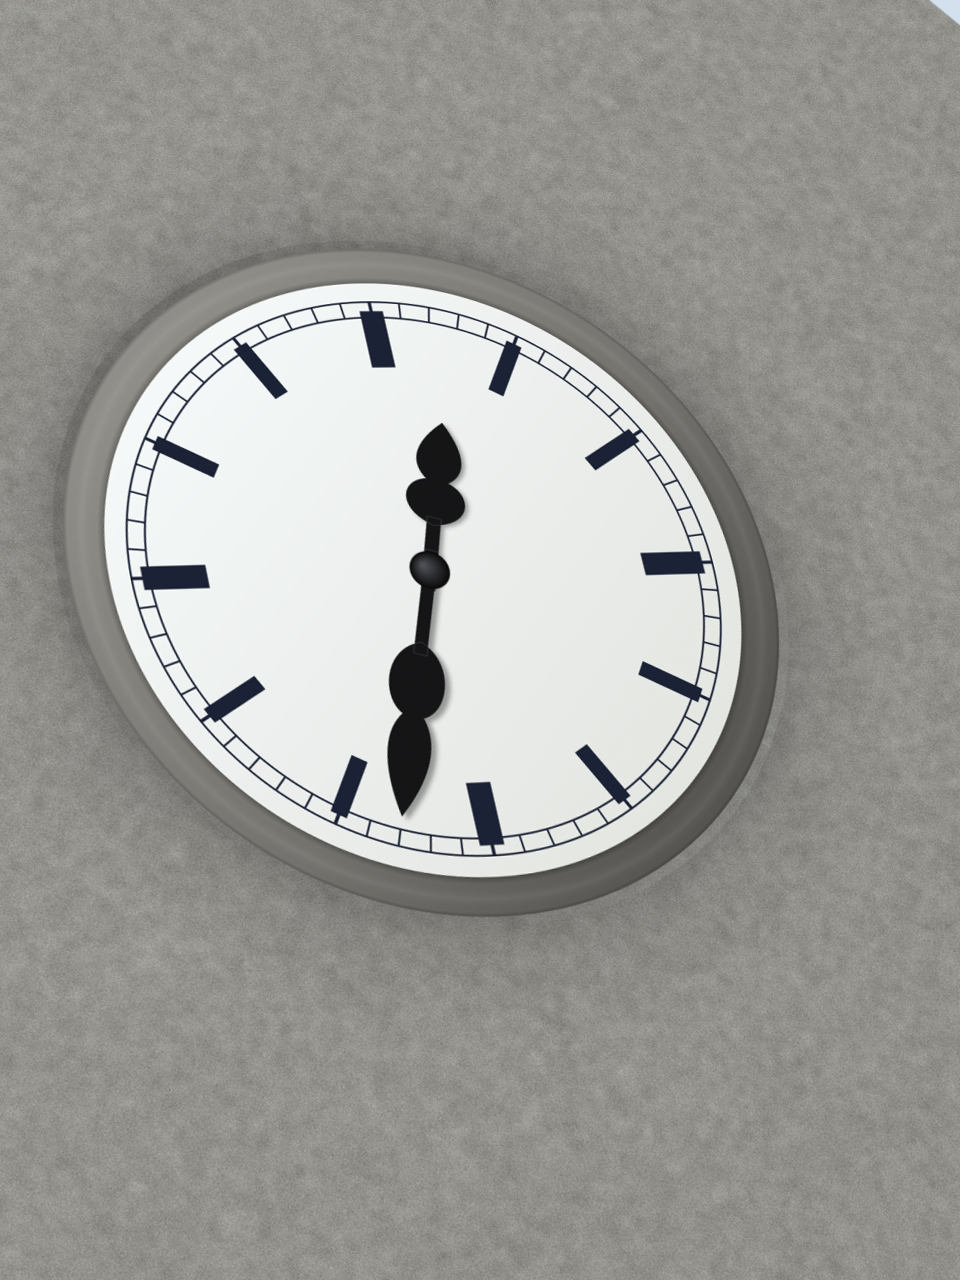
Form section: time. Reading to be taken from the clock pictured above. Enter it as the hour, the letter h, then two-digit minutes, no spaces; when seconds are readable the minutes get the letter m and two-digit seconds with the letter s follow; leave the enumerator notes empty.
12h33
